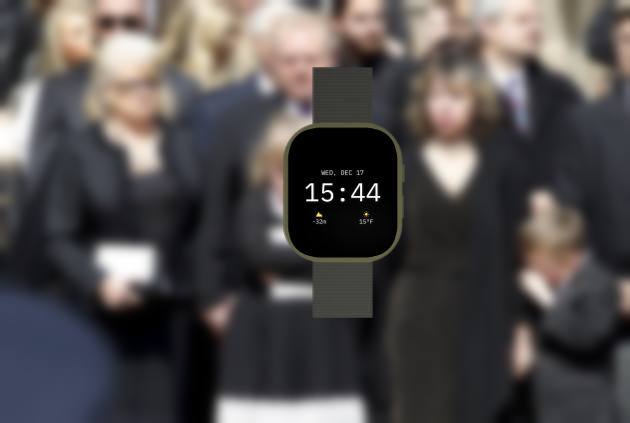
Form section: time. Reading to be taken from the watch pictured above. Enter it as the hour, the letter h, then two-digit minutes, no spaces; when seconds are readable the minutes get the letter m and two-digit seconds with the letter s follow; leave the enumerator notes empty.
15h44
